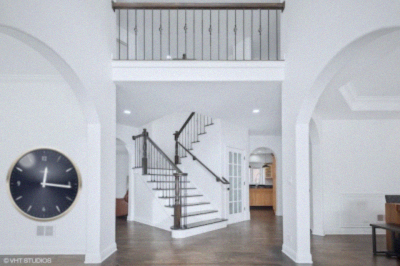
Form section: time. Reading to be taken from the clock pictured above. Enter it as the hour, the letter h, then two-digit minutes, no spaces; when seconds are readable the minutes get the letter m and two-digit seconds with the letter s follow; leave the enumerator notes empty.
12h16
